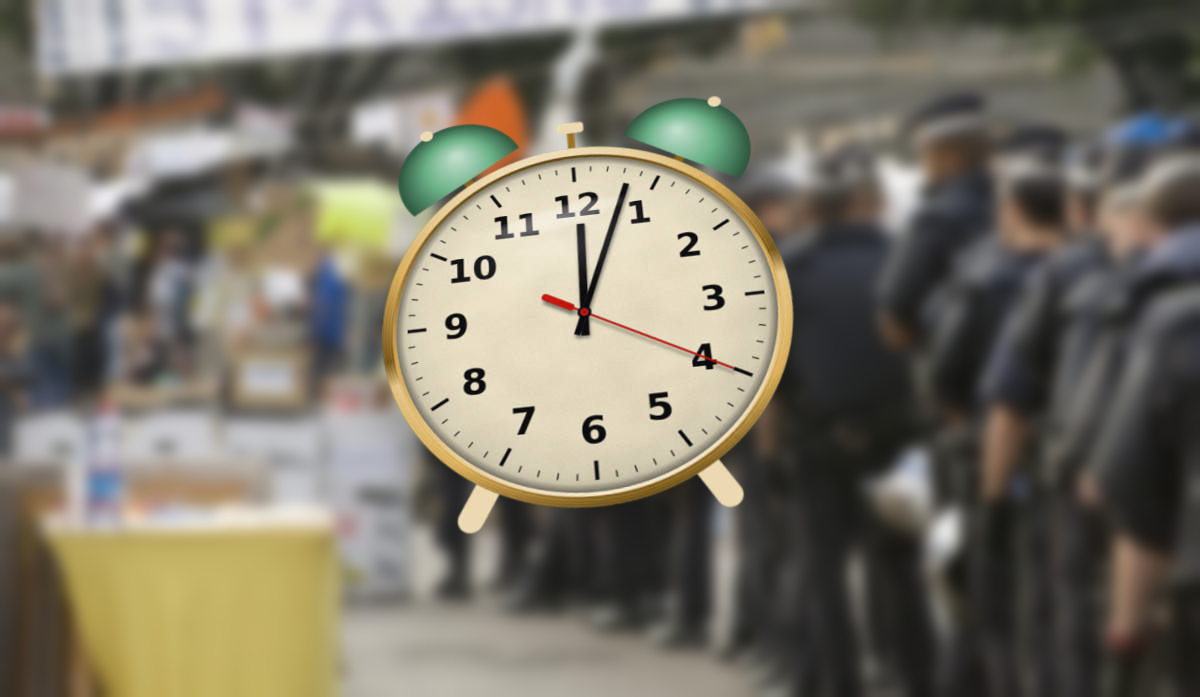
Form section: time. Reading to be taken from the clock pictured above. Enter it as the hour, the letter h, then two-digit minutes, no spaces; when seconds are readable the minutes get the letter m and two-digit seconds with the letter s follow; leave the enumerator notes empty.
12h03m20s
